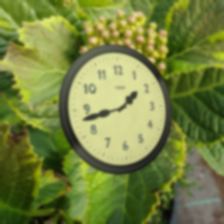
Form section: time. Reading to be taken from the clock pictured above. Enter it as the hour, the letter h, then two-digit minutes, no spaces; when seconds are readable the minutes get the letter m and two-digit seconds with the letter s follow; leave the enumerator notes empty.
1h43
